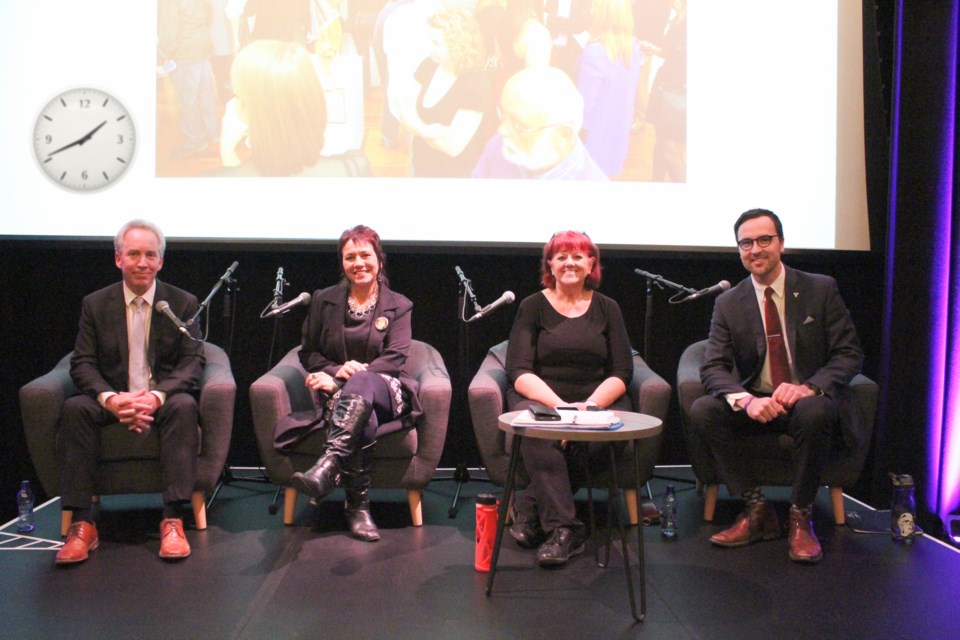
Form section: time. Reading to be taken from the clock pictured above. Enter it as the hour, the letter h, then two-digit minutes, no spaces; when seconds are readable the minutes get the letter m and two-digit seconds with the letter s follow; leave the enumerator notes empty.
1h41
